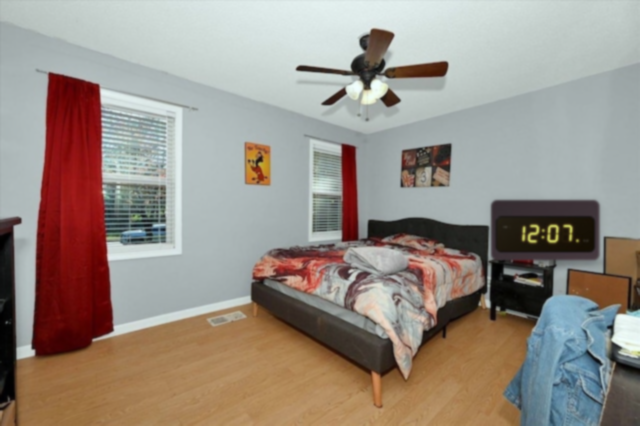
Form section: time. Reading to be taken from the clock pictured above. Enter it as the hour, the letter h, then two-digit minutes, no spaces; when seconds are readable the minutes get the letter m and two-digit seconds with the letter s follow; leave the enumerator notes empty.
12h07
